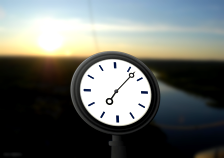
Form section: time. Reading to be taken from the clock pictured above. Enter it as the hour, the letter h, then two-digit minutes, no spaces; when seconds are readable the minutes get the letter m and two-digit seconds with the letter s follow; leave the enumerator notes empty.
7h07
